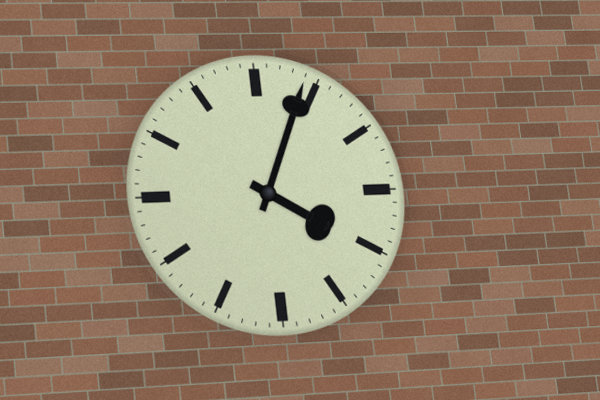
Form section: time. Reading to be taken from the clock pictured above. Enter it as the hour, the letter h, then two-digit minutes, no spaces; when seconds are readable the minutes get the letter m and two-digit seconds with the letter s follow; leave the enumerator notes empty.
4h04
